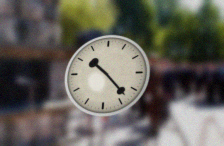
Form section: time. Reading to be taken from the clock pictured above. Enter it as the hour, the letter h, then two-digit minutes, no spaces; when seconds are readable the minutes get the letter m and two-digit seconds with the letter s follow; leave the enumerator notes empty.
10h23
